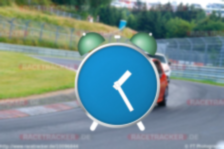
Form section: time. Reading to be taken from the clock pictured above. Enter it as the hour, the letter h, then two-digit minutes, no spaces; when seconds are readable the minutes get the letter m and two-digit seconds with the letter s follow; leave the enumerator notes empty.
1h25
